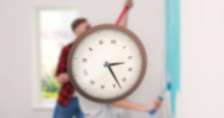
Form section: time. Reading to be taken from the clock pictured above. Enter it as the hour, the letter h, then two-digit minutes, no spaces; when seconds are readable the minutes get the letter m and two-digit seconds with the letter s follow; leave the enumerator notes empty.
2h23
